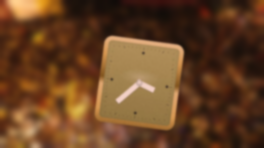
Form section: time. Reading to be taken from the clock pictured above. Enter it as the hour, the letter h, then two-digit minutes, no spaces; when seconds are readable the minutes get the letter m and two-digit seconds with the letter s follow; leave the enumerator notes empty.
3h37
